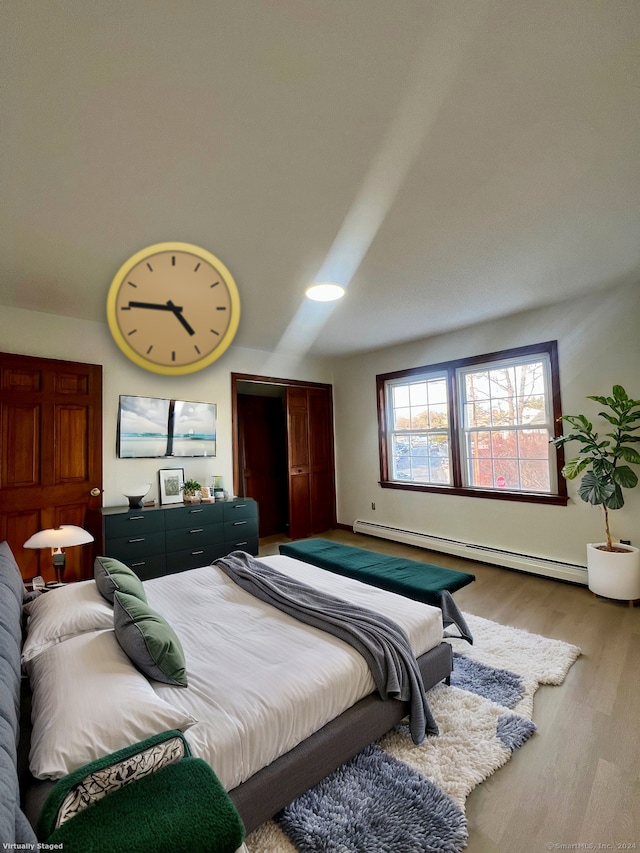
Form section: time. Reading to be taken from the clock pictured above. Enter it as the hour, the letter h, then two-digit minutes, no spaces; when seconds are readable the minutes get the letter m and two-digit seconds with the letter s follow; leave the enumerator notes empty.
4h46
